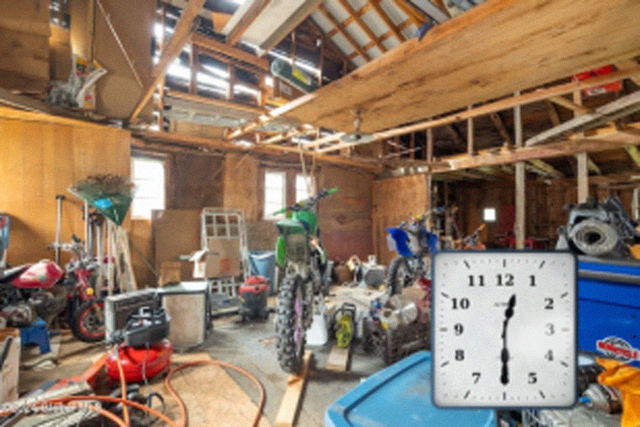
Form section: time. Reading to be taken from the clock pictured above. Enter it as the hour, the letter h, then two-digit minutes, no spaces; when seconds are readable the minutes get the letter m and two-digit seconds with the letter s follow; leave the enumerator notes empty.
12h30
